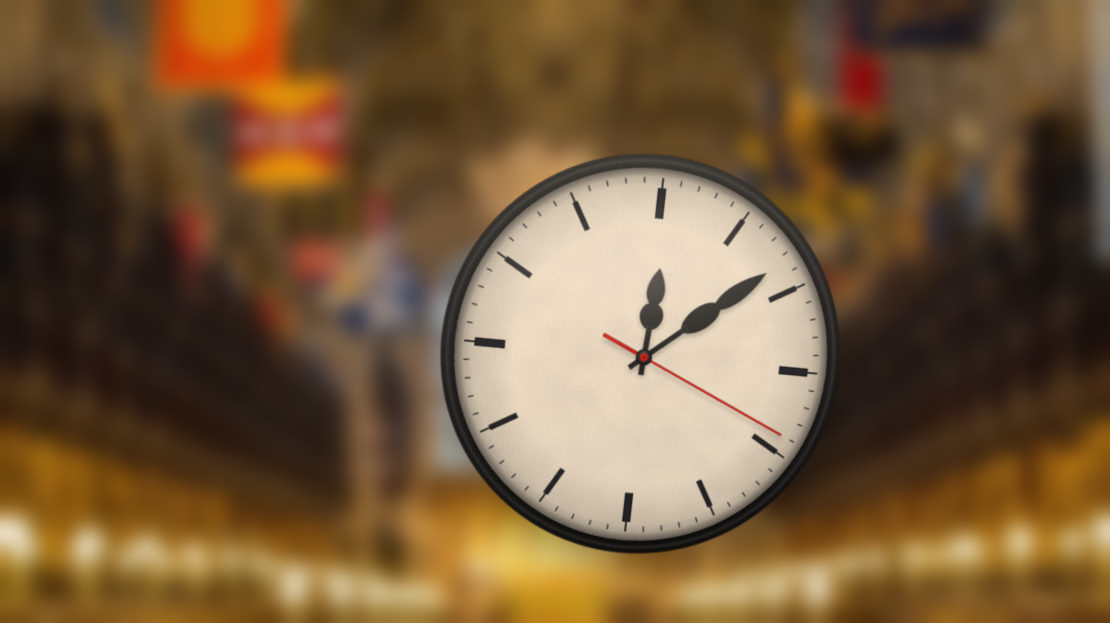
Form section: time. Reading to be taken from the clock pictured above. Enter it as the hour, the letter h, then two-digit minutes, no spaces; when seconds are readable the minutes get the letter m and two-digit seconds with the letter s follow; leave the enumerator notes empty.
12h08m19s
